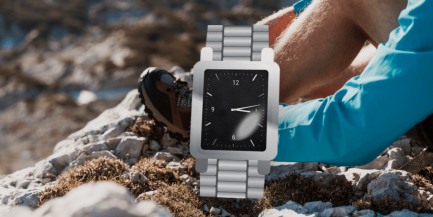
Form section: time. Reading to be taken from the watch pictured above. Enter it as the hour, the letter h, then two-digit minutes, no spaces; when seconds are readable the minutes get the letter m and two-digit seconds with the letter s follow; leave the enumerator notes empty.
3h13
